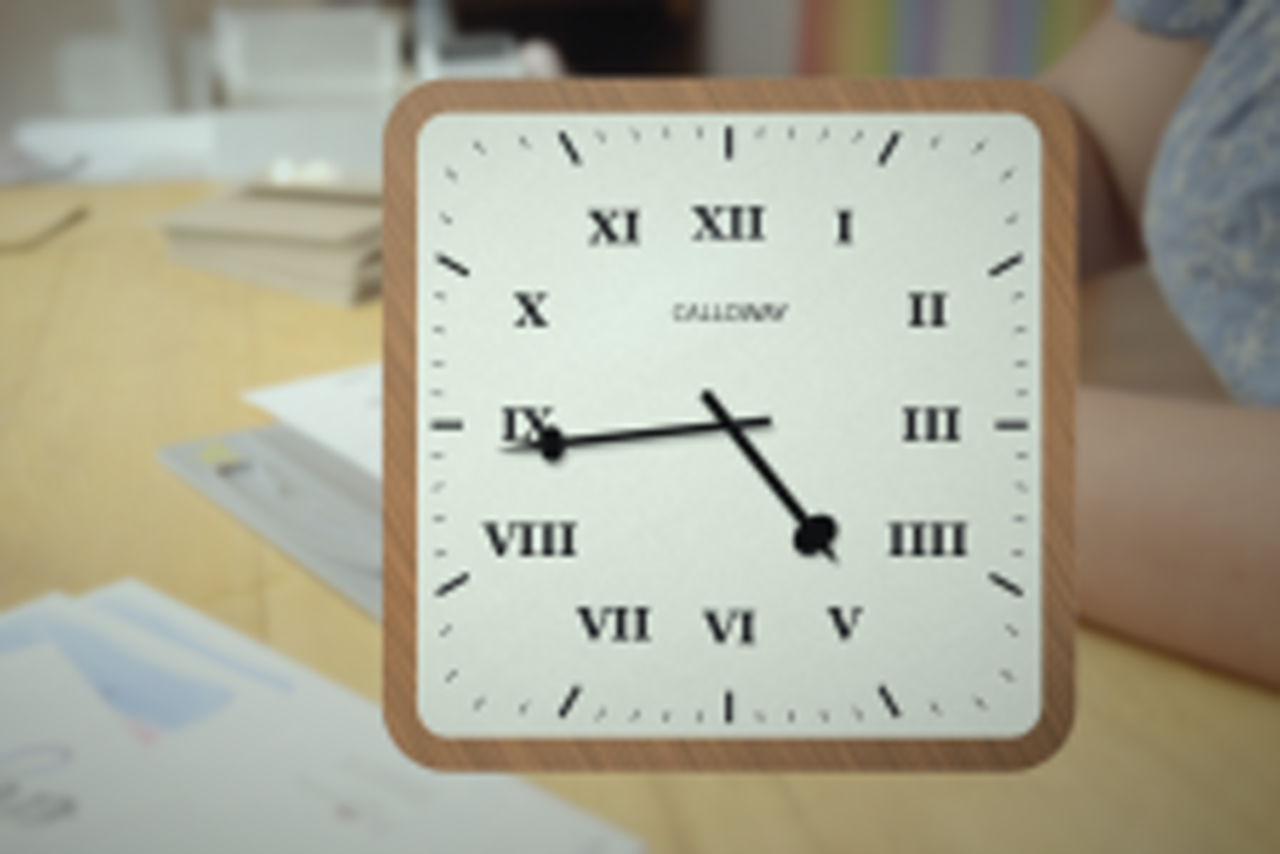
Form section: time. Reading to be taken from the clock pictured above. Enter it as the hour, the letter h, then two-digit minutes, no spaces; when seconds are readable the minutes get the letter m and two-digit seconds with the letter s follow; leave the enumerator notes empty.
4h44
